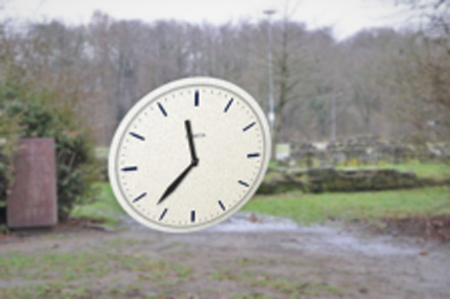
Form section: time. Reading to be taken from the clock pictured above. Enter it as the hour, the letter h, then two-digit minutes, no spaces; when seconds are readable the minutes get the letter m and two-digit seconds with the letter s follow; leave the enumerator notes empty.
11h37
